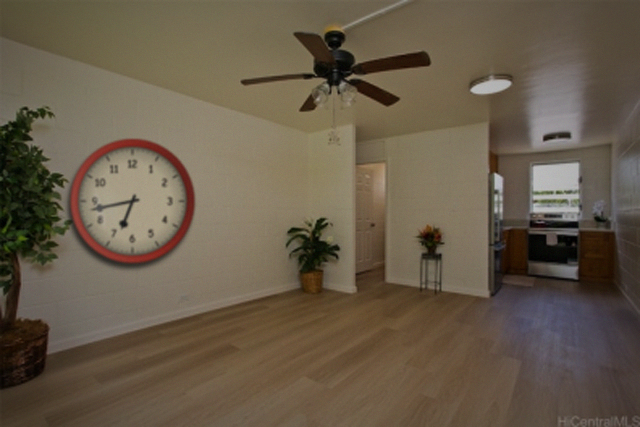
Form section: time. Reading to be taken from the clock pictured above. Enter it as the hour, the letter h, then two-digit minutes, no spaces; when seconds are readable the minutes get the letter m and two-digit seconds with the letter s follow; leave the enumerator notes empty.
6h43
